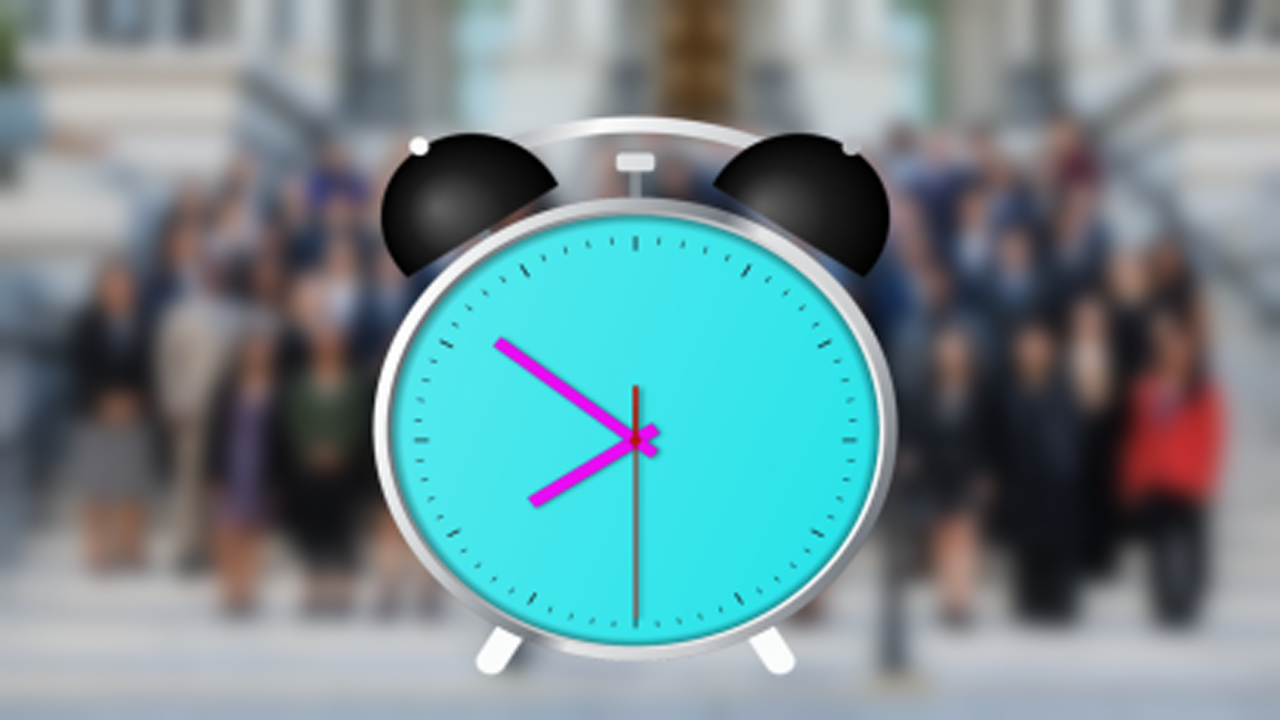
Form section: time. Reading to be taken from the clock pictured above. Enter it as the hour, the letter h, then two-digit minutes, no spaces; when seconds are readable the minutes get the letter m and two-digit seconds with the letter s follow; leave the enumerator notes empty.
7h51m30s
